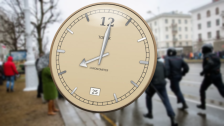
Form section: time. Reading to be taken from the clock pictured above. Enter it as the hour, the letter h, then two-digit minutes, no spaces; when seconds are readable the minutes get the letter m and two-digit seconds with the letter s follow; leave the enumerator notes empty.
8h01
